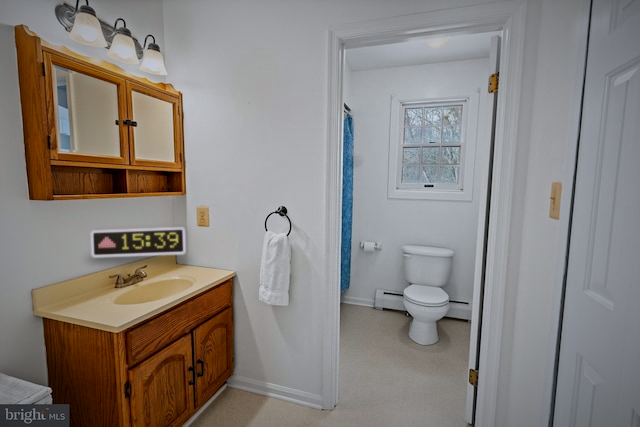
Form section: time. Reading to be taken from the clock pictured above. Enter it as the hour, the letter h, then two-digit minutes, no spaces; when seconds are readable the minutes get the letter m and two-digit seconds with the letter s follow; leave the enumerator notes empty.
15h39
